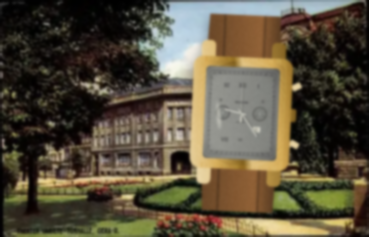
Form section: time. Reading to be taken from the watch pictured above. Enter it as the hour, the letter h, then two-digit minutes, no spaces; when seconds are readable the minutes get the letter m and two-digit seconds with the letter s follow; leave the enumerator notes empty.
9h24
